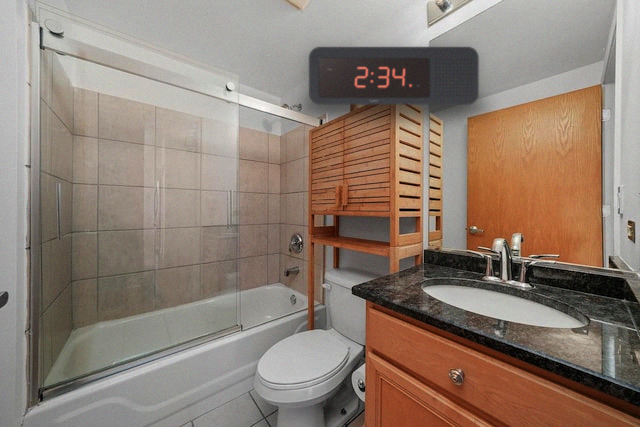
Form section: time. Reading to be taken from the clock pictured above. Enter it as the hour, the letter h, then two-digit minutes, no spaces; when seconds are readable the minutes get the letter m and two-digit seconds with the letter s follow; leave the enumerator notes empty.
2h34
